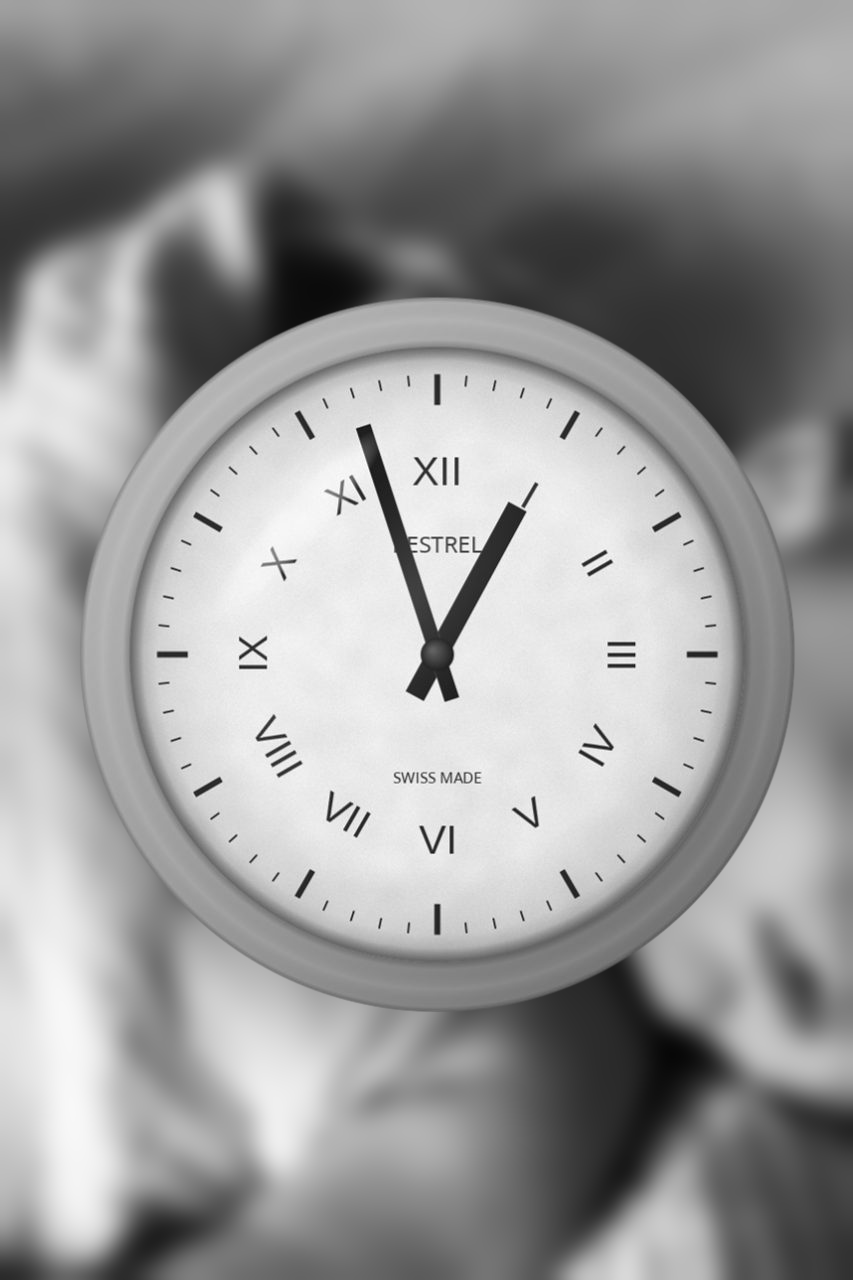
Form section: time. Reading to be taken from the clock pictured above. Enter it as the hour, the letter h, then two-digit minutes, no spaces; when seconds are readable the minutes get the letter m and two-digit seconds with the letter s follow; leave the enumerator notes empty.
12h57
